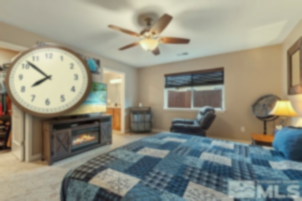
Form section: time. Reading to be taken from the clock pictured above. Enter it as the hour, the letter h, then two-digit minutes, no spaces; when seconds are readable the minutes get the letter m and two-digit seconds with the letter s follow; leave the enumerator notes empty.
7h52
